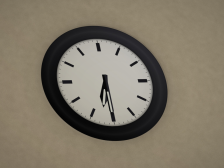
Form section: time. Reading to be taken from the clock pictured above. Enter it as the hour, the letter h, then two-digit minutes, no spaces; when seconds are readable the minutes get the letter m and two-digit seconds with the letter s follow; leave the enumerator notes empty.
6h30
